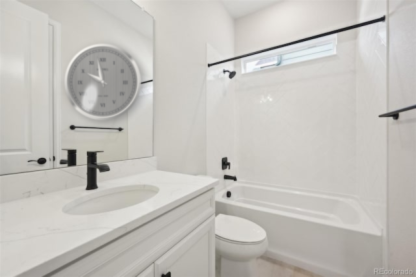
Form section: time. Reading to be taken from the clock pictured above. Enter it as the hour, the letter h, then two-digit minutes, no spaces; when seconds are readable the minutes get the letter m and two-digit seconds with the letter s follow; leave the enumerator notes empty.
9h58
